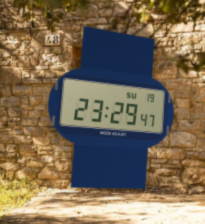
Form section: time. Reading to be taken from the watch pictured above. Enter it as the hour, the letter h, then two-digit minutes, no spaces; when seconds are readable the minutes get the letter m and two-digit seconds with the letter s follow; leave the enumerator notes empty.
23h29m47s
